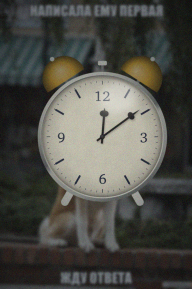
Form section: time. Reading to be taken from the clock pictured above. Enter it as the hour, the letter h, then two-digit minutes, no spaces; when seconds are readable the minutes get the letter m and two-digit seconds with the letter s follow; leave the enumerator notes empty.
12h09
